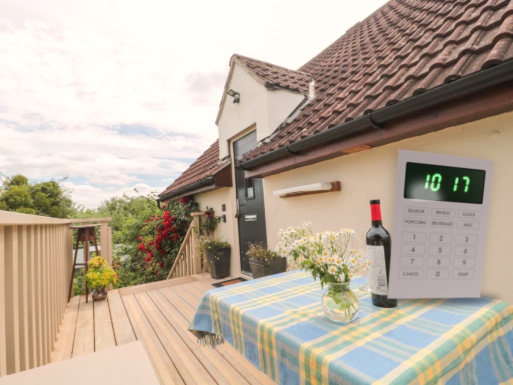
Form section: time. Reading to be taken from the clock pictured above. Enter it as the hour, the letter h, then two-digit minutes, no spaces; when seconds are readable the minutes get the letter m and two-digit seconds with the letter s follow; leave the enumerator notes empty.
10h17
